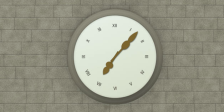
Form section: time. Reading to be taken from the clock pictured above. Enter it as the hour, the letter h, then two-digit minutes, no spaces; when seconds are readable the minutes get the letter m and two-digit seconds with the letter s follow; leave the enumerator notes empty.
7h07
